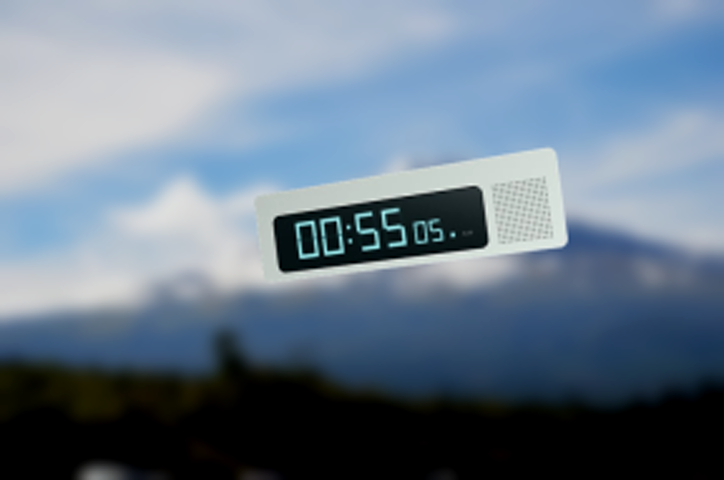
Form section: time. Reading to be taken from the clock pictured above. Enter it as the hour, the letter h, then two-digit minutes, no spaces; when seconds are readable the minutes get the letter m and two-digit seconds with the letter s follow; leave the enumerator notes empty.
0h55m05s
